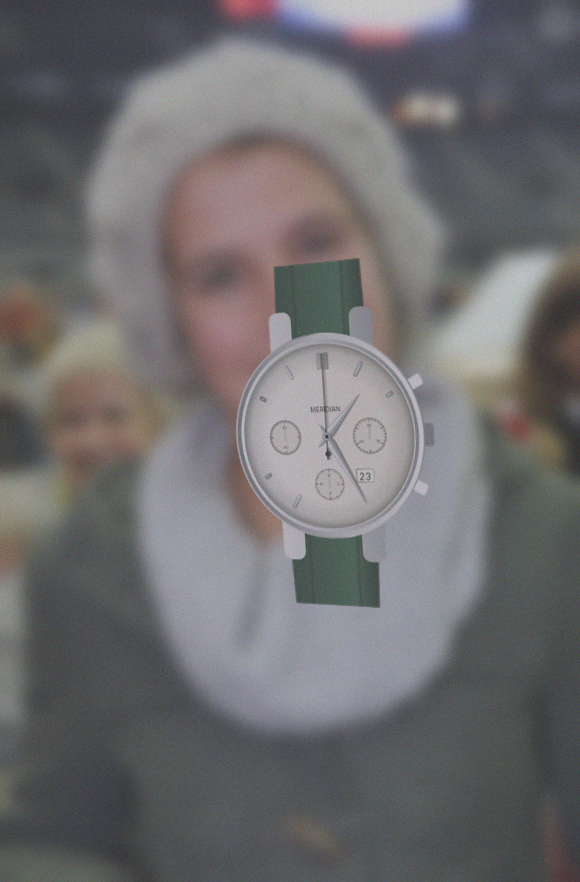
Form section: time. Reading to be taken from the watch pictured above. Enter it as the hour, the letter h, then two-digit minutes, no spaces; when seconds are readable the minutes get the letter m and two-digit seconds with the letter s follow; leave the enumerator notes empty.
1h25
